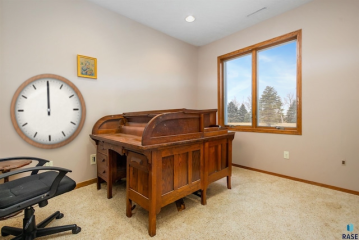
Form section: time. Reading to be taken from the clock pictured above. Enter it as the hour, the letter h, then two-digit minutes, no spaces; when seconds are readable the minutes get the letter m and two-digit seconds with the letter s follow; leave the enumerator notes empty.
12h00
